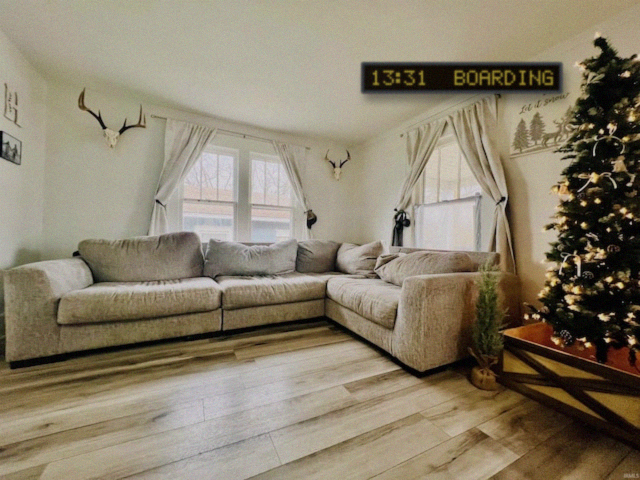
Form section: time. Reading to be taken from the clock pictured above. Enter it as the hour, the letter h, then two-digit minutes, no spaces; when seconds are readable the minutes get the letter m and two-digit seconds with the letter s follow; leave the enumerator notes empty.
13h31
